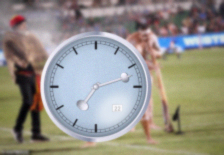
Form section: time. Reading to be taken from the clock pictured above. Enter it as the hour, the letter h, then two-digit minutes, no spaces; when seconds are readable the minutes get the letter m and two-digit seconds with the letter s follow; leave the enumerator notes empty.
7h12
